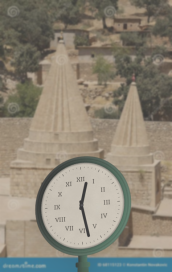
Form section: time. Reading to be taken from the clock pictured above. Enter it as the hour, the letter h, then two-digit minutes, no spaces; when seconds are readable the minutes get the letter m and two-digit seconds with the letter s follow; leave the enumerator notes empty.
12h28
